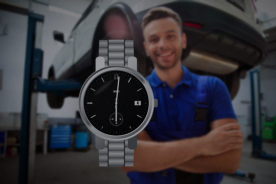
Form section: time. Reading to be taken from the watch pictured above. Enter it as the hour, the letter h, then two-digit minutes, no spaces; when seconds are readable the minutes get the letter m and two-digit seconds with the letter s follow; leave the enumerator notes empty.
6h01
